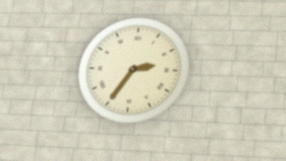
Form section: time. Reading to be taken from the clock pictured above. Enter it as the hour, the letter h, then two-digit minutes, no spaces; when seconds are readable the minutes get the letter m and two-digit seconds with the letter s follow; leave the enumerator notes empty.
2h35
